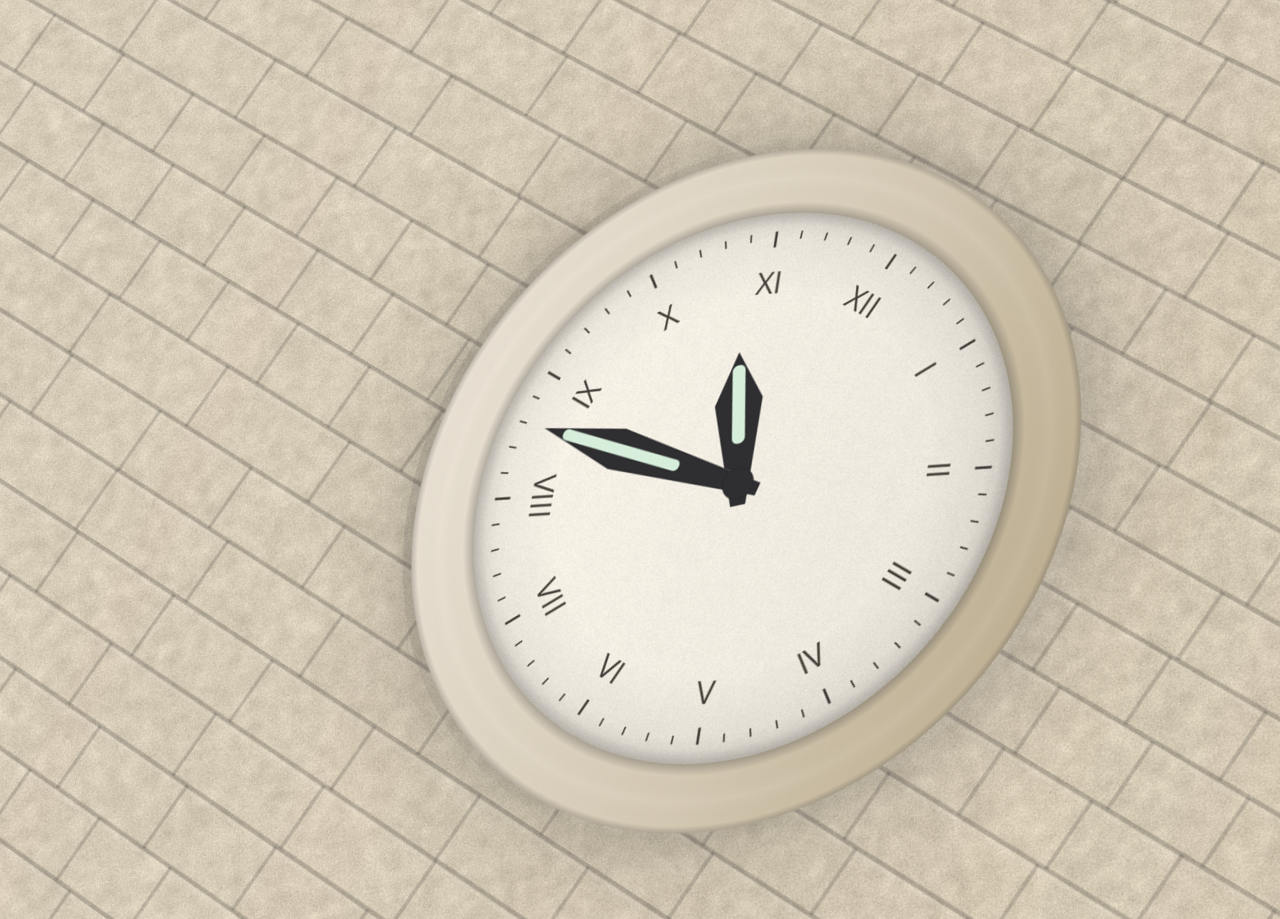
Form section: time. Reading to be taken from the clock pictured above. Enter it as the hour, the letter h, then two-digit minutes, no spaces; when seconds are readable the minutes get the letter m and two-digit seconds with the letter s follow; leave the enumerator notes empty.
10h43
